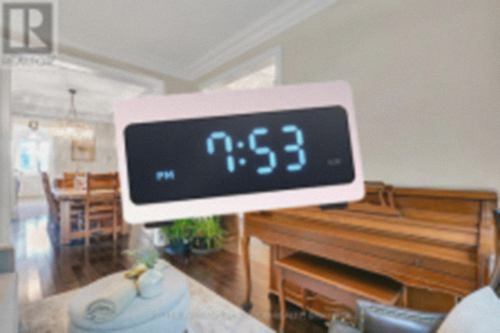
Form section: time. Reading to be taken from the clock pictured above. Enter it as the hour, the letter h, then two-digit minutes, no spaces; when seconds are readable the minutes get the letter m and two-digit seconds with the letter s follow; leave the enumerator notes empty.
7h53
